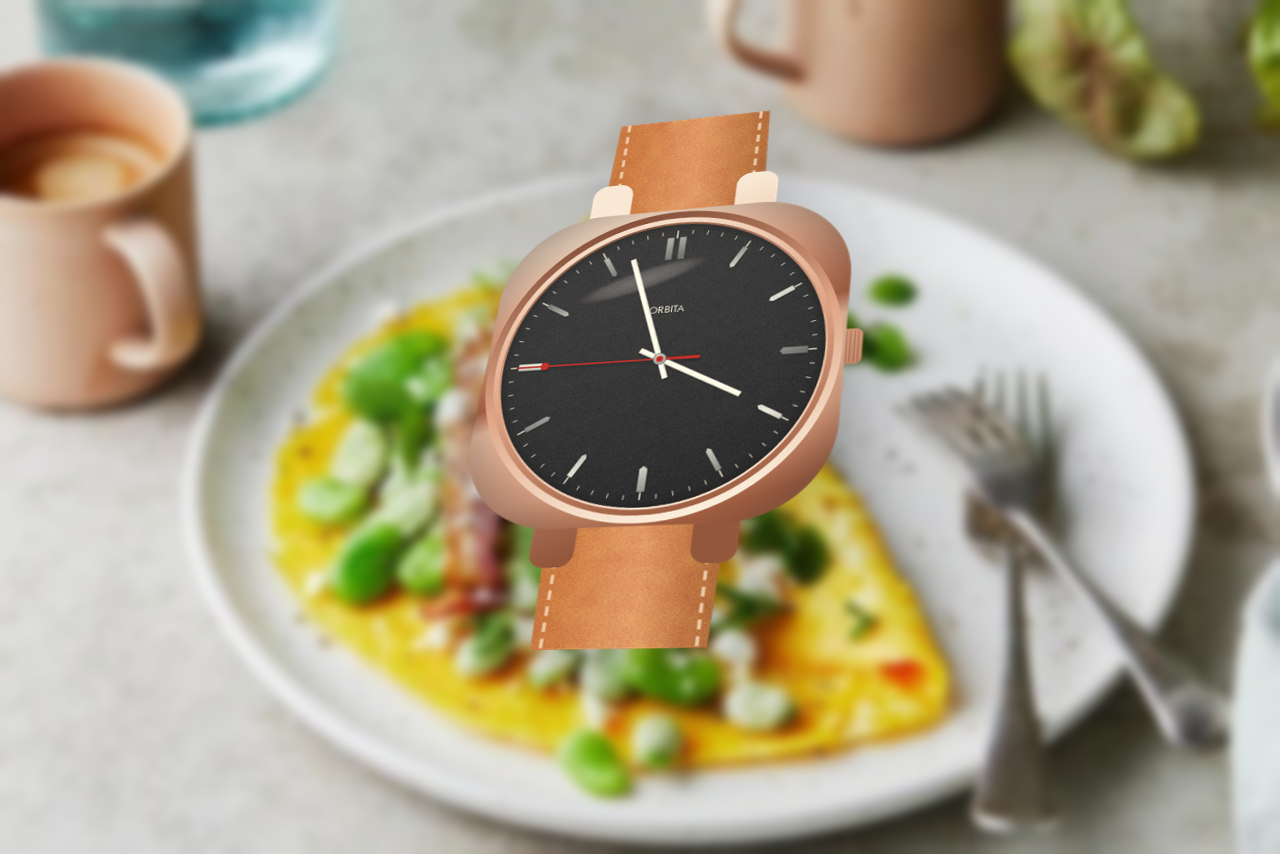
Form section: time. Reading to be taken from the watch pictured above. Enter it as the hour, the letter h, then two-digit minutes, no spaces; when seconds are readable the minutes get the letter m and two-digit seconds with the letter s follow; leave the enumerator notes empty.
3h56m45s
